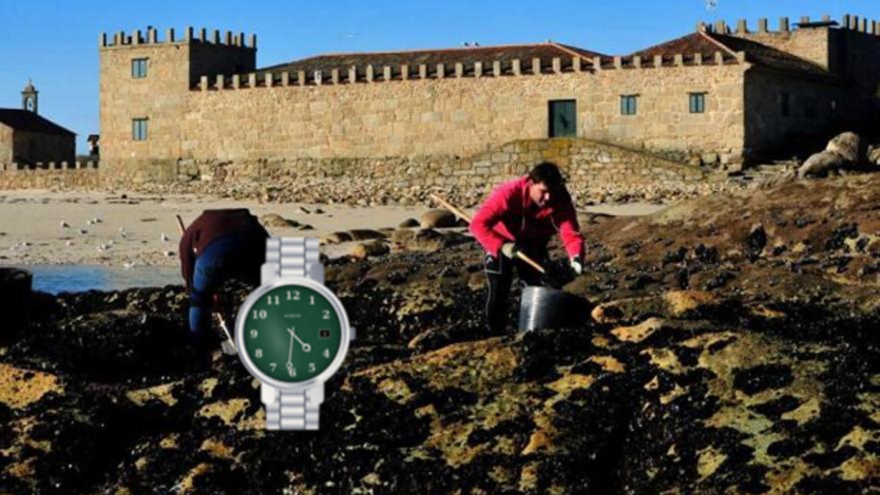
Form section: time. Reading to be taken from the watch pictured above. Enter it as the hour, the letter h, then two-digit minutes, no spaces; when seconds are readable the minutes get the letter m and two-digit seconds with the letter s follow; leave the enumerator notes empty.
4h31
